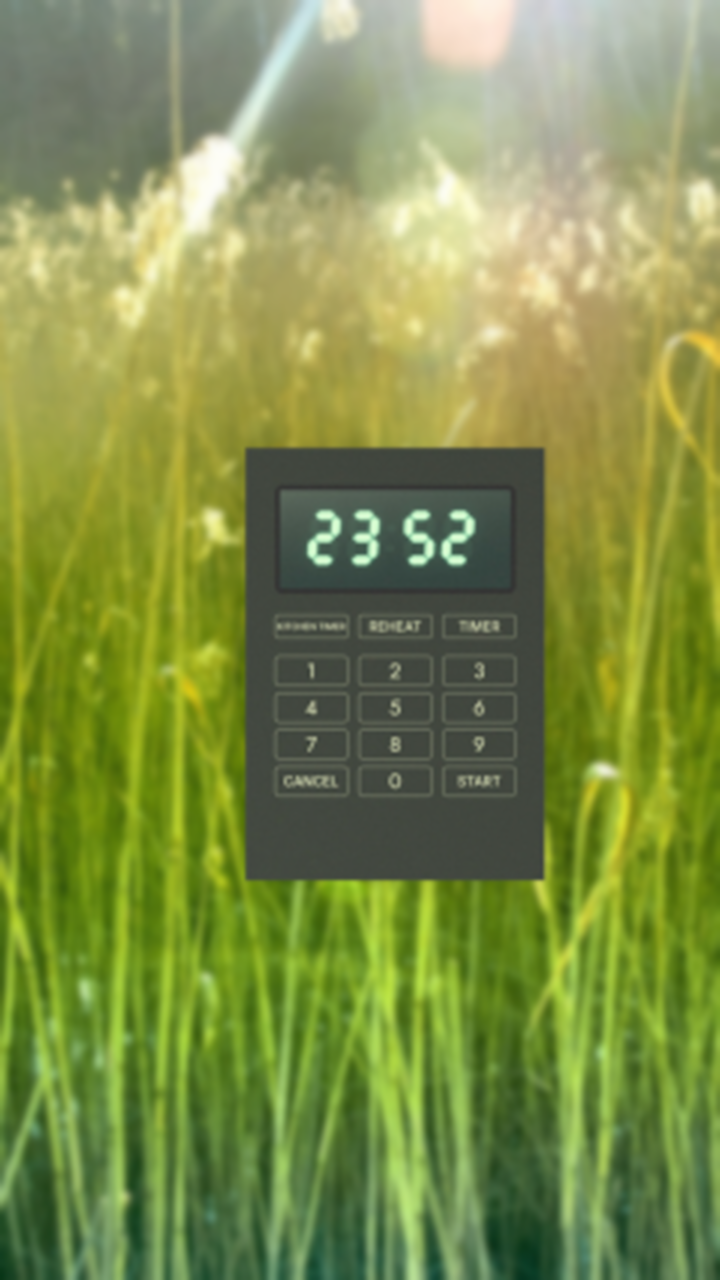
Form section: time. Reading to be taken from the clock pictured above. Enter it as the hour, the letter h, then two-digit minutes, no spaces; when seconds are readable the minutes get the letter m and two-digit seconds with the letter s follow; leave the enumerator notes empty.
23h52
